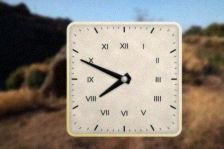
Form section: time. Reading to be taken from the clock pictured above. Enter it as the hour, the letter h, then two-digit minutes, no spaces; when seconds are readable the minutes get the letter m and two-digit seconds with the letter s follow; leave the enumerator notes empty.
7h49
